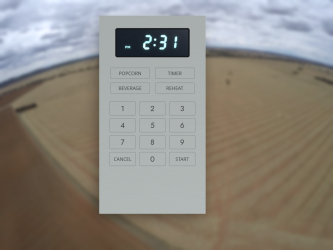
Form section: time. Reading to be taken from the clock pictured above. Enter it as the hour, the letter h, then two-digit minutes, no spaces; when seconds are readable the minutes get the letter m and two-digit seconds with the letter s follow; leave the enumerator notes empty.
2h31
